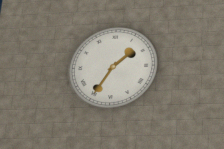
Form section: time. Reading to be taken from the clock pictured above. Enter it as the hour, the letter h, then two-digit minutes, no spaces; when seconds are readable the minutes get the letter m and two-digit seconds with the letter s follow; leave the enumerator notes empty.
1h35
